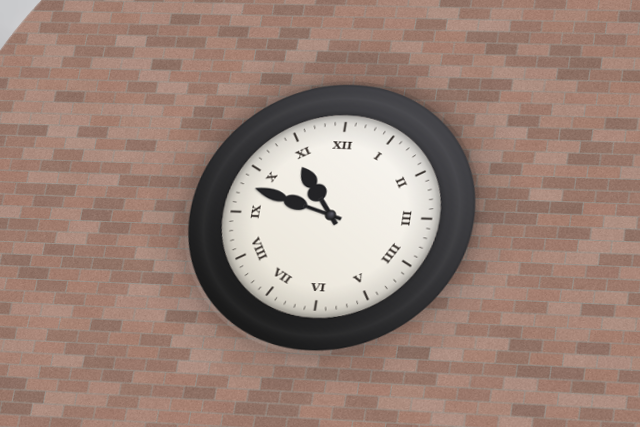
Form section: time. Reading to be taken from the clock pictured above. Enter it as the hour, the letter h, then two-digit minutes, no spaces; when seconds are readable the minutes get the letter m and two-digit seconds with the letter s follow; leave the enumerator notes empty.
10h48
